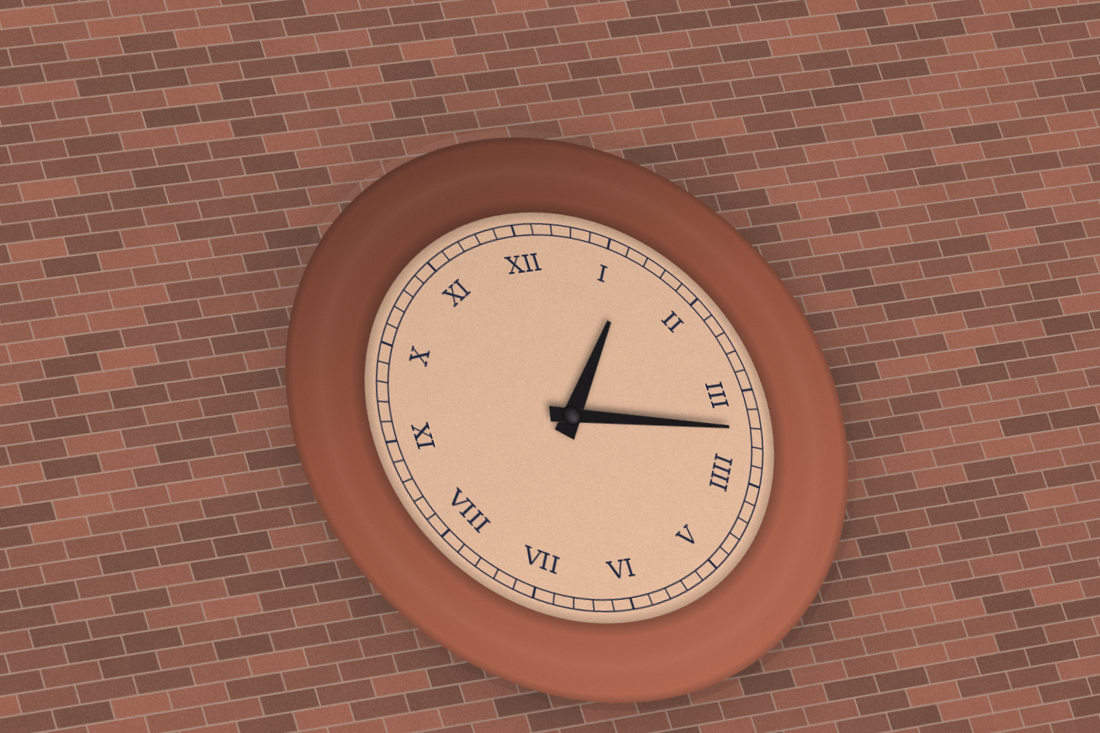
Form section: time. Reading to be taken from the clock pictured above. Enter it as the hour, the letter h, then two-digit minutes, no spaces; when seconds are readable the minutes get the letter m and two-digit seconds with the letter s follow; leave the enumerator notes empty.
1h17
